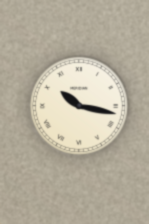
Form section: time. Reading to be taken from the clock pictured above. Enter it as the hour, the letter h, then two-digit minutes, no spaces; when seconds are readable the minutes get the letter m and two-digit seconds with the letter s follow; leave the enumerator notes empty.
10h17
